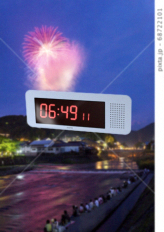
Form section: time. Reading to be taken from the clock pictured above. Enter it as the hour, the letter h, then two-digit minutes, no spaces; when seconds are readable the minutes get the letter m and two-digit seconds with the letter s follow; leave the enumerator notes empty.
6h49m11s
